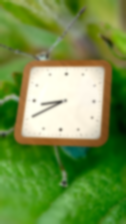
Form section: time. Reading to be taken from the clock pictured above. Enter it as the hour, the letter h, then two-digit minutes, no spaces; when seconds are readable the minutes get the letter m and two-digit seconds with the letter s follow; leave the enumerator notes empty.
8h40
